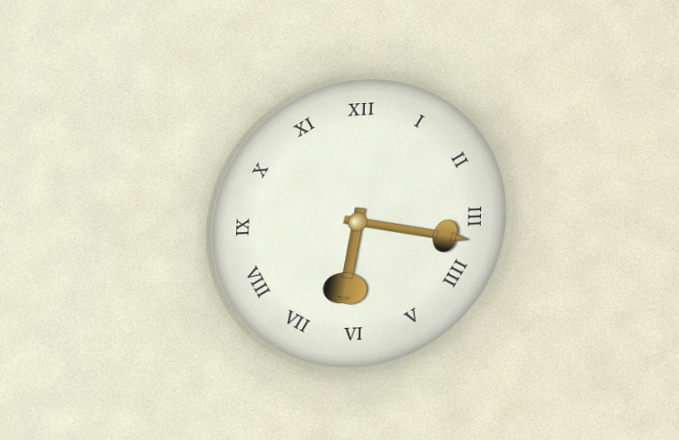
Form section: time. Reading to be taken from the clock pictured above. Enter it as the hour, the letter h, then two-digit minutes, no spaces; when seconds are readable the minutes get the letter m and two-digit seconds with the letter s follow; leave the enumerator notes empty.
6h17
